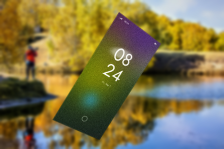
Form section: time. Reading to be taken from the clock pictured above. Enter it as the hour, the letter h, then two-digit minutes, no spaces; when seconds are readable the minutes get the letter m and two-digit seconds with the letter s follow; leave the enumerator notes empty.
8h24
